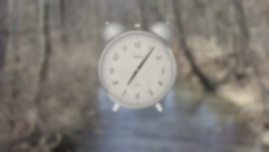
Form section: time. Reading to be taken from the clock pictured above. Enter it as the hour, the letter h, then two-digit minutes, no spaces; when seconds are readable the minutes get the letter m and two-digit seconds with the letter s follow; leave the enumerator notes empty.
7h06
